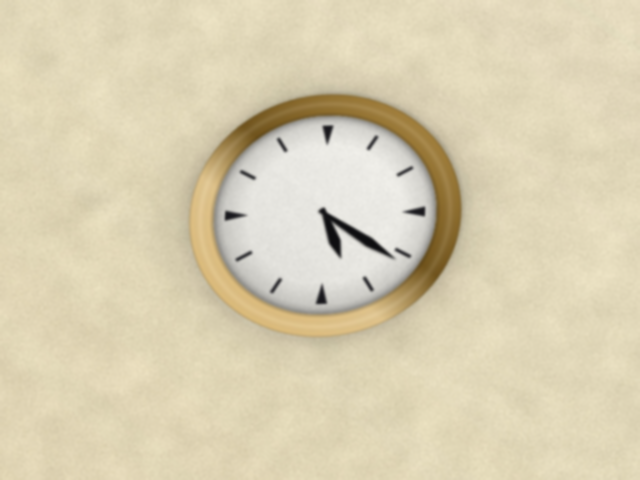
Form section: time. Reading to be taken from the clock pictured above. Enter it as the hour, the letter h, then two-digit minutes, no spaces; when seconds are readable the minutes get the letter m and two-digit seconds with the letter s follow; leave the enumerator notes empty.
5h21
